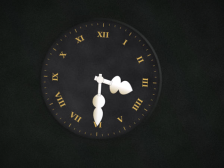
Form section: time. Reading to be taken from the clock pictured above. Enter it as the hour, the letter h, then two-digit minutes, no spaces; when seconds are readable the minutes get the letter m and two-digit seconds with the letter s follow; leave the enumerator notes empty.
3h30
